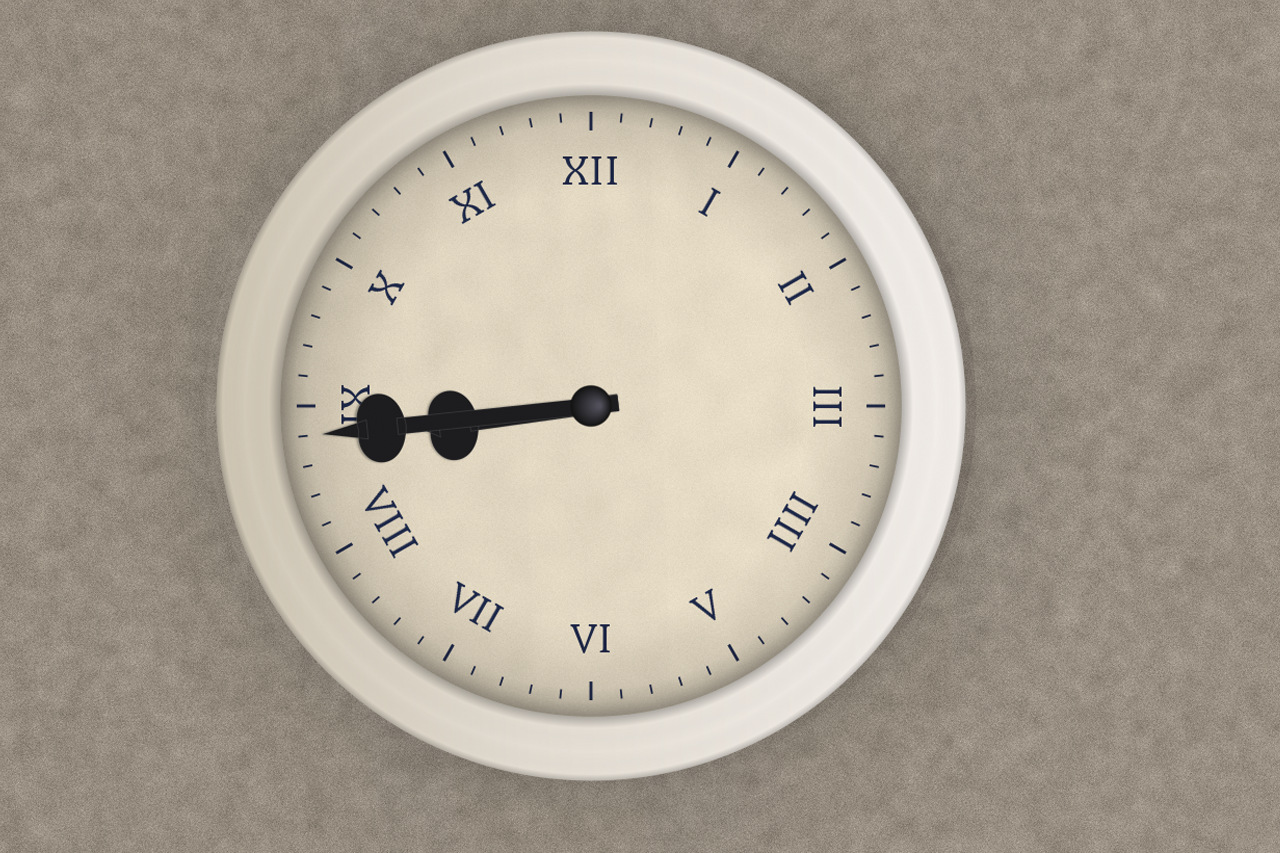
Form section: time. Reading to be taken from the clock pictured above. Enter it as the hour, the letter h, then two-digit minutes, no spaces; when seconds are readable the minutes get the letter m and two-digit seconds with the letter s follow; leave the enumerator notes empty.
8h44
